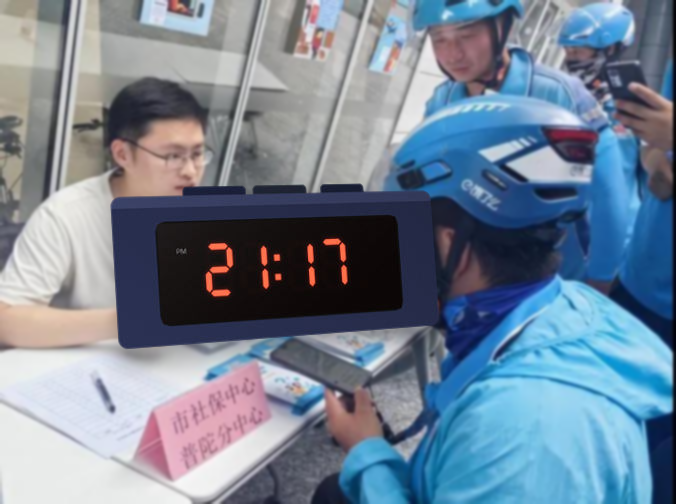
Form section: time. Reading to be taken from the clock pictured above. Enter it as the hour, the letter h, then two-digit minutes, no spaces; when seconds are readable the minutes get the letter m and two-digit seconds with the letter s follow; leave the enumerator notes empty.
21h17
